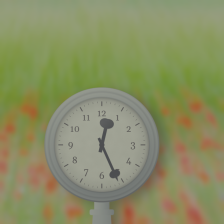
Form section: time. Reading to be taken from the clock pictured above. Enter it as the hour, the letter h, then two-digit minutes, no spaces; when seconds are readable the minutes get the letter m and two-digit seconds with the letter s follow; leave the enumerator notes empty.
12h26
